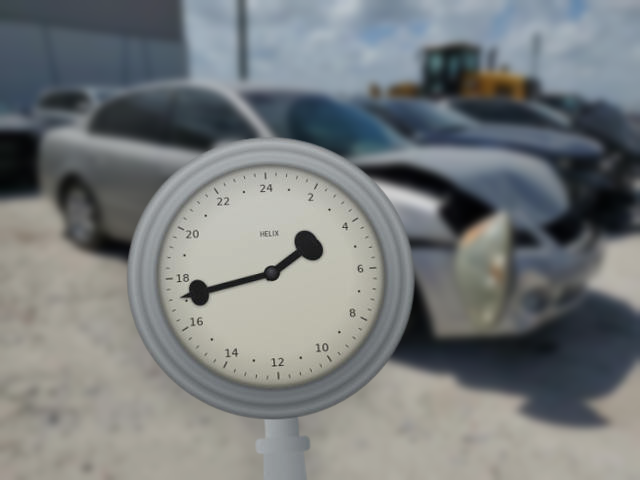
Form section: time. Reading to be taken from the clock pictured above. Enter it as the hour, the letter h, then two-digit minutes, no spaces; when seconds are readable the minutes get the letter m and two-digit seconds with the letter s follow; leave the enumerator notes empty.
3h43
